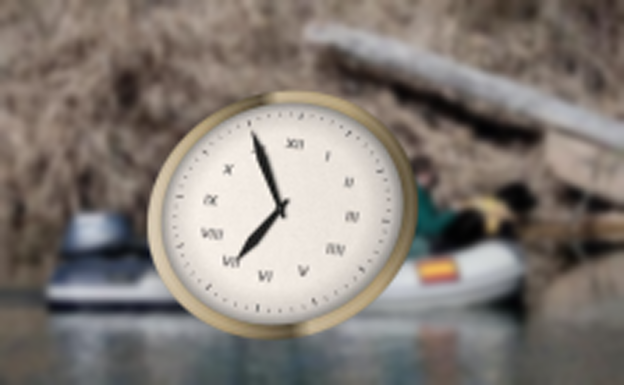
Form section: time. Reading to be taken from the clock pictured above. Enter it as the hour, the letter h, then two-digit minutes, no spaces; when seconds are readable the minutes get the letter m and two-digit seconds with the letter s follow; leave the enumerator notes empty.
6h55
